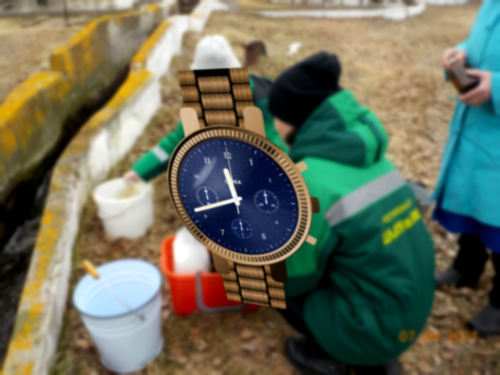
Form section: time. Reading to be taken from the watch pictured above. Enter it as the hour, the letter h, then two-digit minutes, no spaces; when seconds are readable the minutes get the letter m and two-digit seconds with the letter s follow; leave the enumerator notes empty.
11h42
